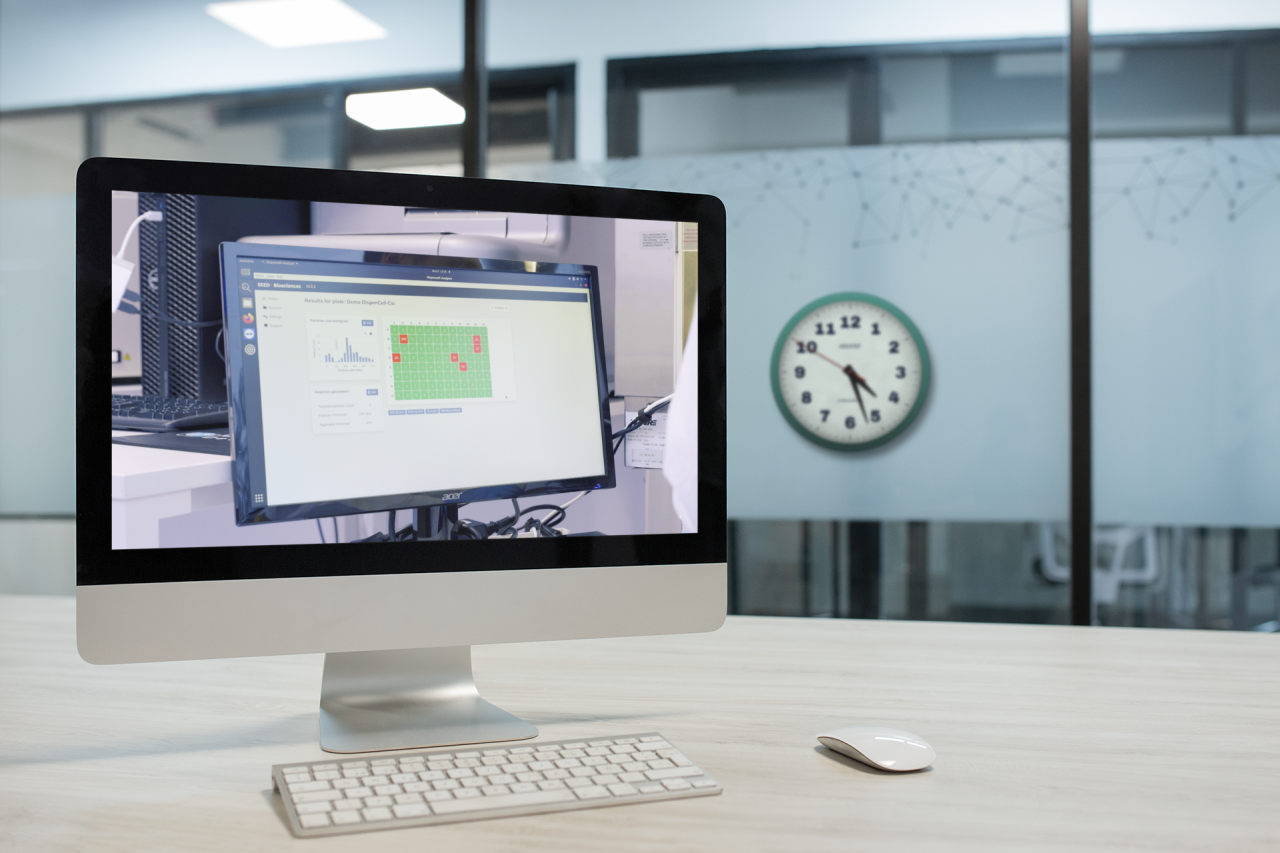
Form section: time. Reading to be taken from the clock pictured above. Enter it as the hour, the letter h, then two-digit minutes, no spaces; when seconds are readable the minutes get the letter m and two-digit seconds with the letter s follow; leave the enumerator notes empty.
4h26m50s
